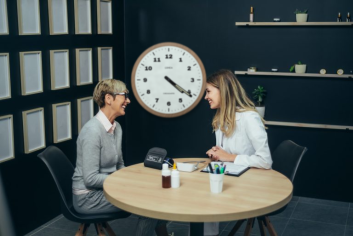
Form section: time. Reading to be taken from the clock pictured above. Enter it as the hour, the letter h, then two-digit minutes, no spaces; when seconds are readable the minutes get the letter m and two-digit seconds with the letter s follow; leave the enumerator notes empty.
4h21
